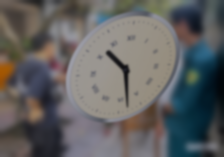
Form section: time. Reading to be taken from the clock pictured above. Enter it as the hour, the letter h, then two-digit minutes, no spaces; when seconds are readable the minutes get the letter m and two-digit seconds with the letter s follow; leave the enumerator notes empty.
10h28
